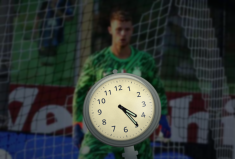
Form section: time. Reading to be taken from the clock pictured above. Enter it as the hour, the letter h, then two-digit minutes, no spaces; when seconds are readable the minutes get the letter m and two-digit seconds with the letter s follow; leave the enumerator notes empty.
4h25
